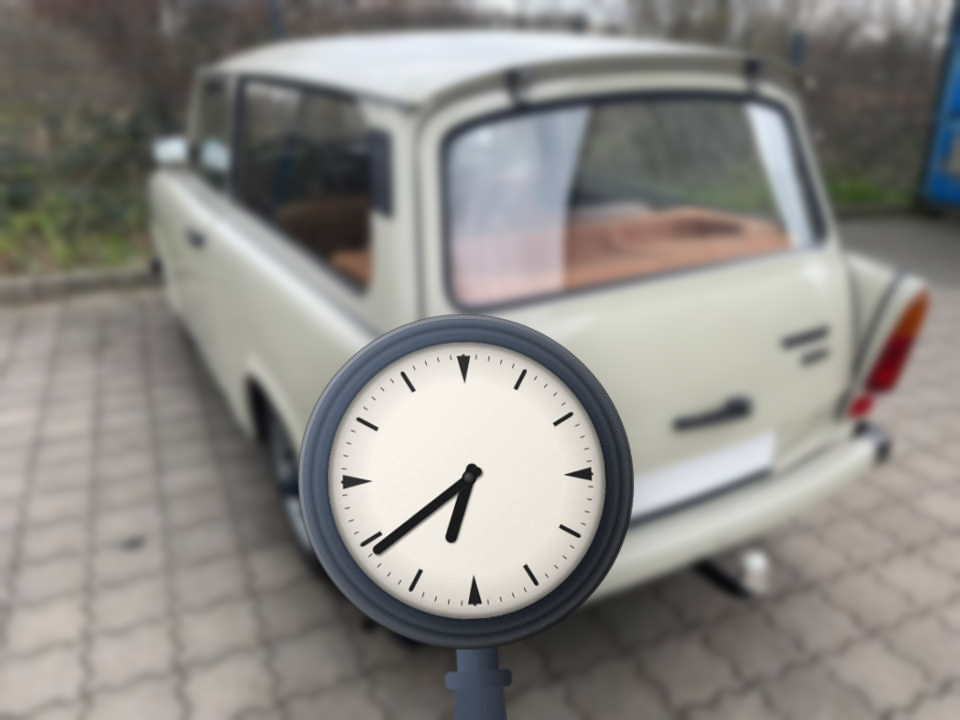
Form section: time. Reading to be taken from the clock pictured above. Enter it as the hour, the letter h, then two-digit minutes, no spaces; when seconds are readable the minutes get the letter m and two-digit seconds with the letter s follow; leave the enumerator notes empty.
6h39
